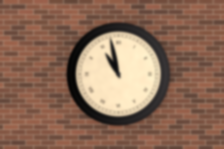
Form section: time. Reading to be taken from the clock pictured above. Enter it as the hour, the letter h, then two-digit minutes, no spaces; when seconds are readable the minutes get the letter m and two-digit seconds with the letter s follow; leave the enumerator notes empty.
10h58
